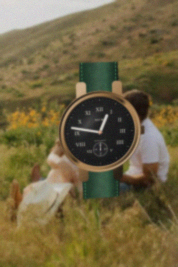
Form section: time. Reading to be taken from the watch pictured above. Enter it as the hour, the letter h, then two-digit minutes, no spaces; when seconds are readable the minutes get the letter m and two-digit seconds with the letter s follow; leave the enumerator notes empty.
12h47
